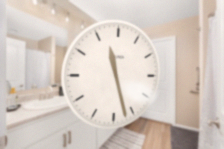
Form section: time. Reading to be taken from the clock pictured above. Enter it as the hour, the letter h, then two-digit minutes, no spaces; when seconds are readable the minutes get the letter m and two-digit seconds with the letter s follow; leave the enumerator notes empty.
11h27
